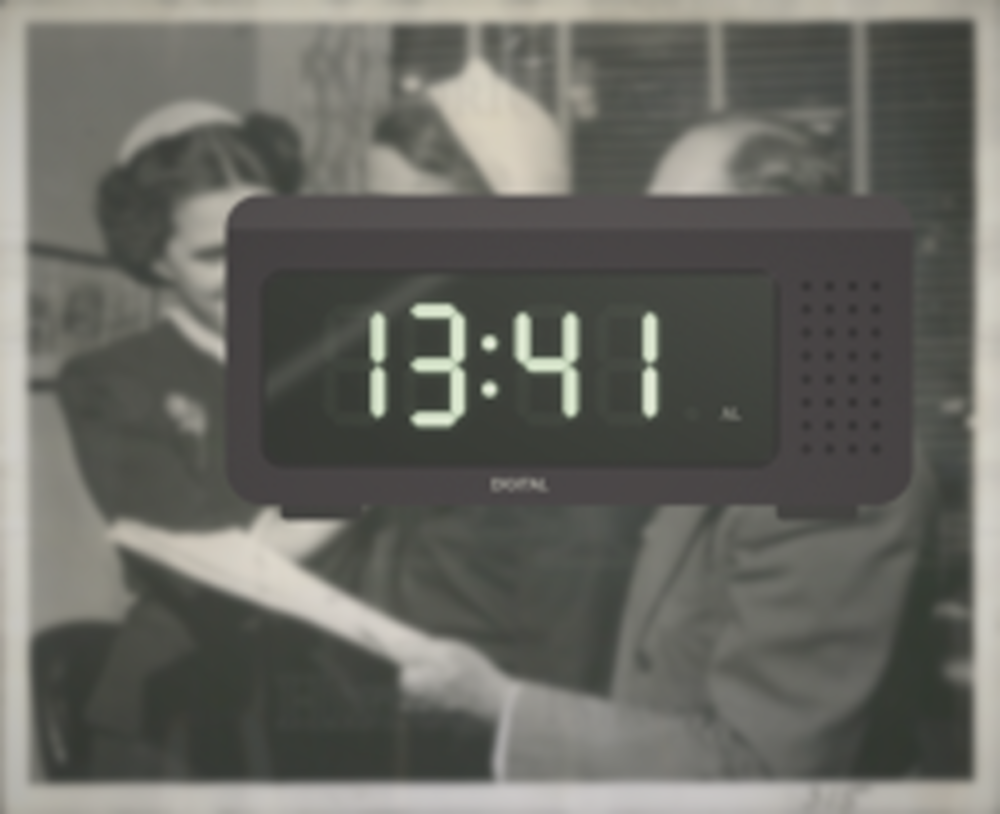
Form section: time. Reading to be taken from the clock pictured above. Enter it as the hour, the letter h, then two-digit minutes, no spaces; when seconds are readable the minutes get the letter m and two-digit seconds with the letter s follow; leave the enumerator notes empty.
13h41
